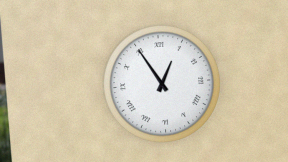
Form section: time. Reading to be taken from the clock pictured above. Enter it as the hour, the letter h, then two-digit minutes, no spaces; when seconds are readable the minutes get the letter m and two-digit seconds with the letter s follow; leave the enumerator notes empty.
12h55
